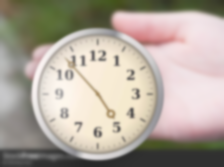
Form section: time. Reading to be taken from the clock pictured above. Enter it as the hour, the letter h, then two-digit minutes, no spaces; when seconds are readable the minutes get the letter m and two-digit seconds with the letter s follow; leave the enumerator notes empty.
4h53
